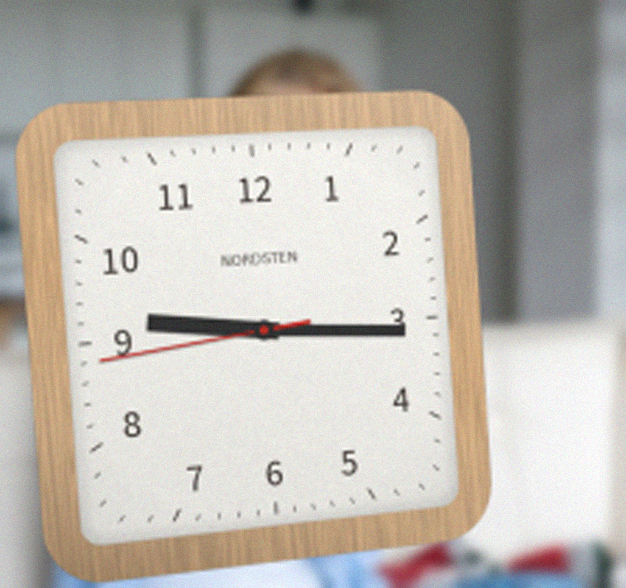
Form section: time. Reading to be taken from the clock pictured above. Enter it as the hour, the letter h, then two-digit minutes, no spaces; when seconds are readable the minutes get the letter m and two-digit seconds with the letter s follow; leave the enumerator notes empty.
9h15m44s
